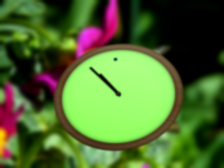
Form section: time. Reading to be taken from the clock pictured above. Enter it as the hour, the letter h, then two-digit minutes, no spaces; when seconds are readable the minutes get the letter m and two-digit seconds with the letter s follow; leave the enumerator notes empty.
10h54
